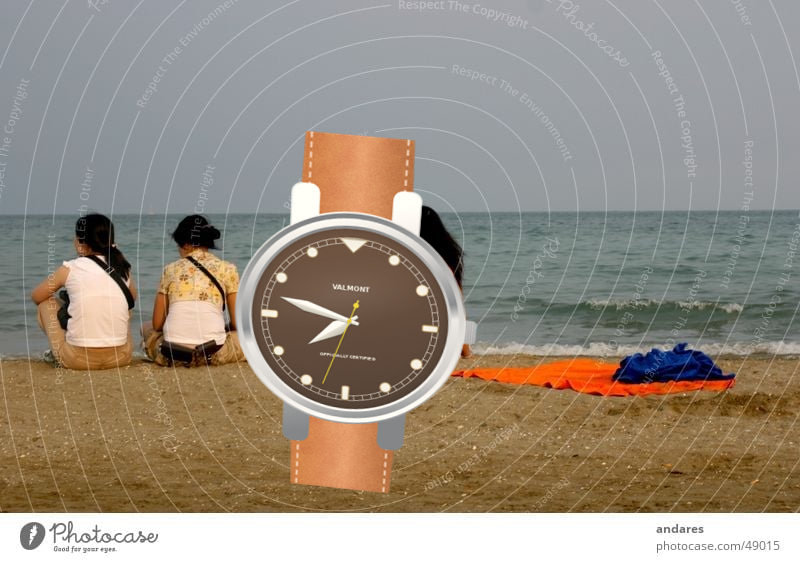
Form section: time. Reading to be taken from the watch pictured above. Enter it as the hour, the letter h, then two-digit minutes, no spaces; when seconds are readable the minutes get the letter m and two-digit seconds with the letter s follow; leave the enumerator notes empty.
7h47m33s
